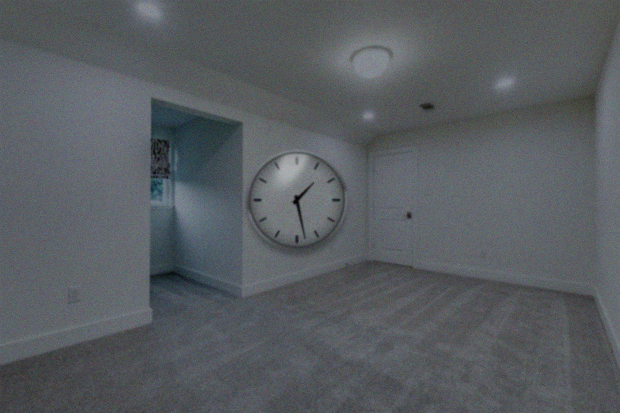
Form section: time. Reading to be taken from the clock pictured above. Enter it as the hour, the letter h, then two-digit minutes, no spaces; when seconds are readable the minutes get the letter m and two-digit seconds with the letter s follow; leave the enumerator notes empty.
1h28
